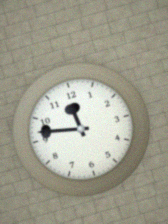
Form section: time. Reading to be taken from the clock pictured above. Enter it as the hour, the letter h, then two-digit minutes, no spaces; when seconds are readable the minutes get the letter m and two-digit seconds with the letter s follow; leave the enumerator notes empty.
11h47
